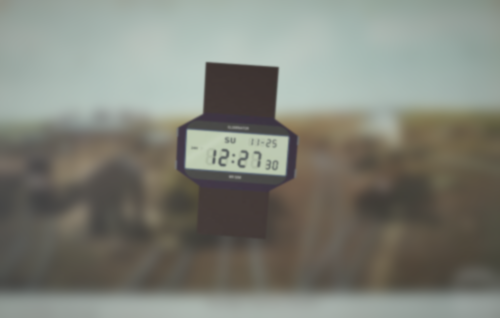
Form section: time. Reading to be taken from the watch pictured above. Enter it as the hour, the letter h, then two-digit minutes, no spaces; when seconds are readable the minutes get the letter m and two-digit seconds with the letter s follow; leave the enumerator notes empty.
12h27
